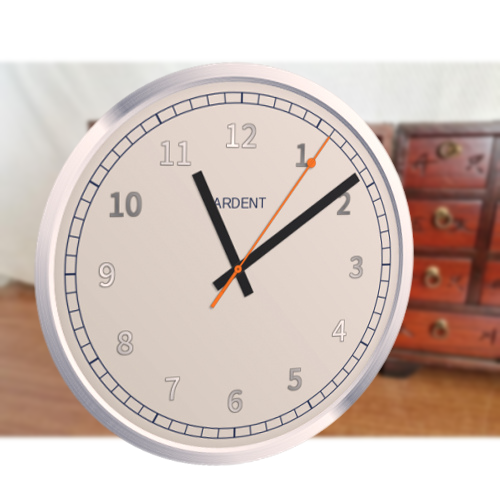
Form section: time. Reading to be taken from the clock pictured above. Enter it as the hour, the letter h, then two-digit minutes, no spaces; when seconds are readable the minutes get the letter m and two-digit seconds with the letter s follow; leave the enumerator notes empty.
11h09m06s
